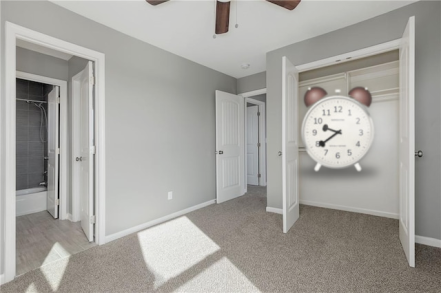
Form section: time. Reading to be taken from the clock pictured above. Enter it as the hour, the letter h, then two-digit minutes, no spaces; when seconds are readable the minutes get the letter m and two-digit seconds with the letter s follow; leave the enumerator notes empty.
9h39
